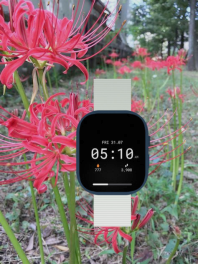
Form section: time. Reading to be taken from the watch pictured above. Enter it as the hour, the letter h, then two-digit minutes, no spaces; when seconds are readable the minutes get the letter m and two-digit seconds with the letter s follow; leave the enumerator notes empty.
5h10
